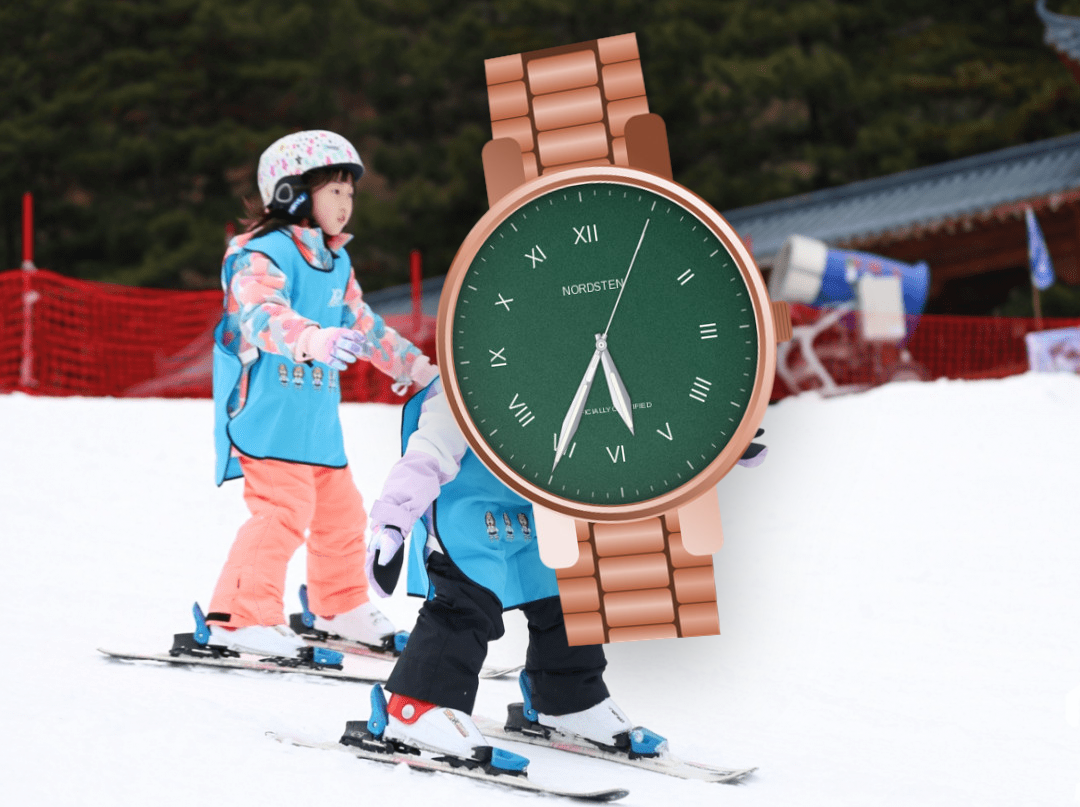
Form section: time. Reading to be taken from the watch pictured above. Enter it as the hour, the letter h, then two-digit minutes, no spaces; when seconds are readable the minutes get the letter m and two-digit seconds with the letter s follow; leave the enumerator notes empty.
5h35m05s
